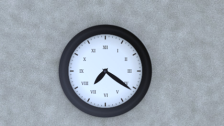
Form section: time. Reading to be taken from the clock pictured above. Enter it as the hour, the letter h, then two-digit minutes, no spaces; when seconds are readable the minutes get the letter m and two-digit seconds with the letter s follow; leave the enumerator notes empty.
7h21
